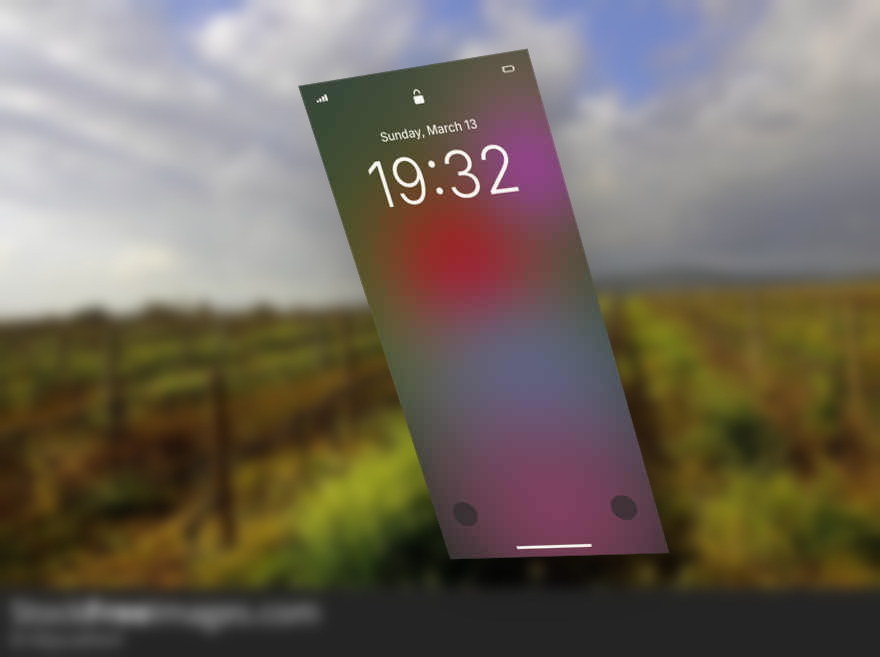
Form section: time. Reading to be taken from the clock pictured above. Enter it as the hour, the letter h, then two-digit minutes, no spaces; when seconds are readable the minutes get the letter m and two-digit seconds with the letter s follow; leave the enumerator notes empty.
19h32
